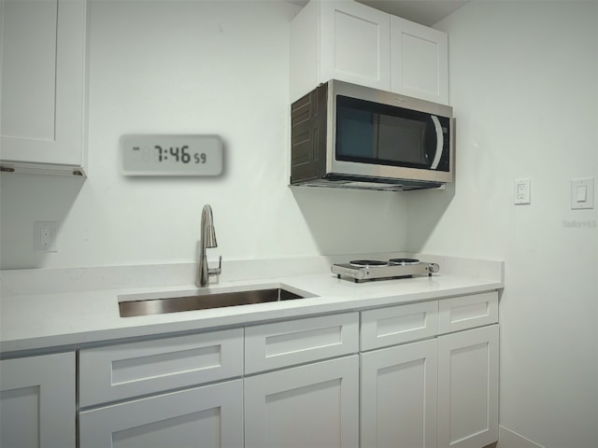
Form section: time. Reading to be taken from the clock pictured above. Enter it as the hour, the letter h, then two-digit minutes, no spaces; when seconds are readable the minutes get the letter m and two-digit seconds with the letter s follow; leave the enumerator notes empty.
7h46
